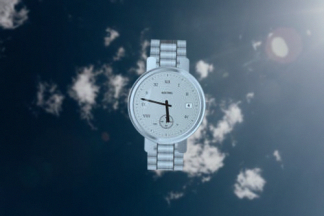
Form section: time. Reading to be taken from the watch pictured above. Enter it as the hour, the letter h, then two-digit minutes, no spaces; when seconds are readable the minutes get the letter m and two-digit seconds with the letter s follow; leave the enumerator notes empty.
5h47
